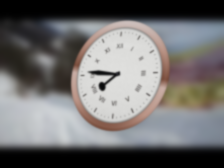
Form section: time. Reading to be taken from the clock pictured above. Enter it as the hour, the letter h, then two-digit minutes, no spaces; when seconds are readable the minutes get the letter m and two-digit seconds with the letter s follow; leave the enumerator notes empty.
7h46
